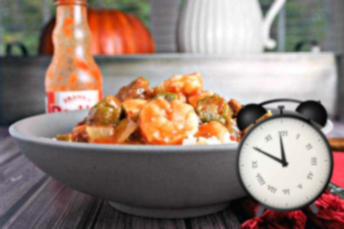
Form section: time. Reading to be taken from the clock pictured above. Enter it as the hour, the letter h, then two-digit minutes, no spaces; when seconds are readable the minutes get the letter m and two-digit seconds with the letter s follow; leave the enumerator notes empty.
11h50
